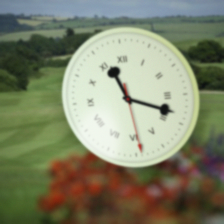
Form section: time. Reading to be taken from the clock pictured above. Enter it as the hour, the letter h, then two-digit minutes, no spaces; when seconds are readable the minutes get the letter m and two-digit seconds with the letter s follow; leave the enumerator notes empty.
11h18m29s
